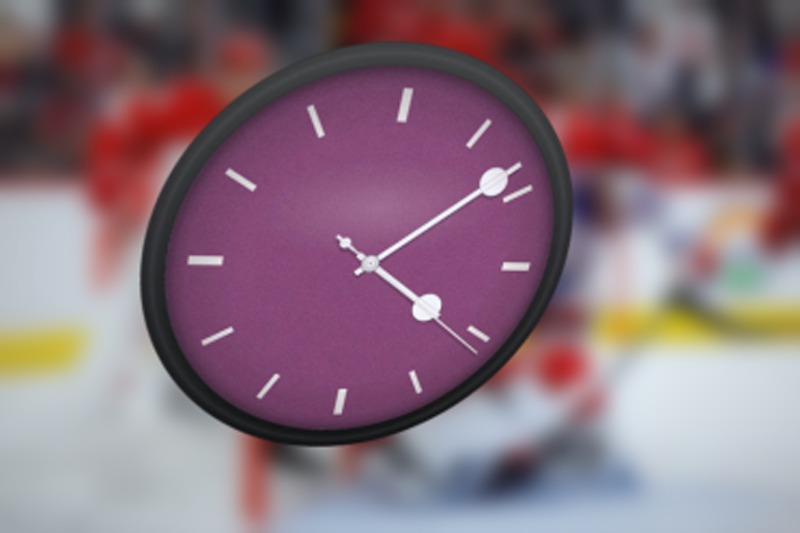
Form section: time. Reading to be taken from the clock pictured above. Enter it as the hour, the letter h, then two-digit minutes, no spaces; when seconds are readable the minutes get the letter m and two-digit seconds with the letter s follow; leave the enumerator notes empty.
4h08m21s
